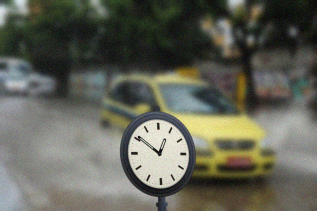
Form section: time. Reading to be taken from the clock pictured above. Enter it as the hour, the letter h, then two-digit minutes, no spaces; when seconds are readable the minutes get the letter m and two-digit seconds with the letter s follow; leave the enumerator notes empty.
12h51
